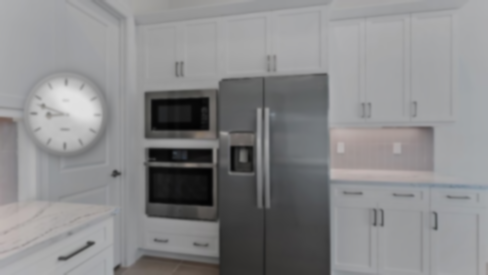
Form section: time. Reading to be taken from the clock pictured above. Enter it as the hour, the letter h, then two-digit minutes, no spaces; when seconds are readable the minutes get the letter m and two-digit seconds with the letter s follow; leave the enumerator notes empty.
8h48
